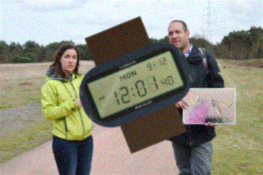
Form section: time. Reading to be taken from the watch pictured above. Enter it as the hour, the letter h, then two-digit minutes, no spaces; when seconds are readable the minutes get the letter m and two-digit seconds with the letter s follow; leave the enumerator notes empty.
12h01m40s
